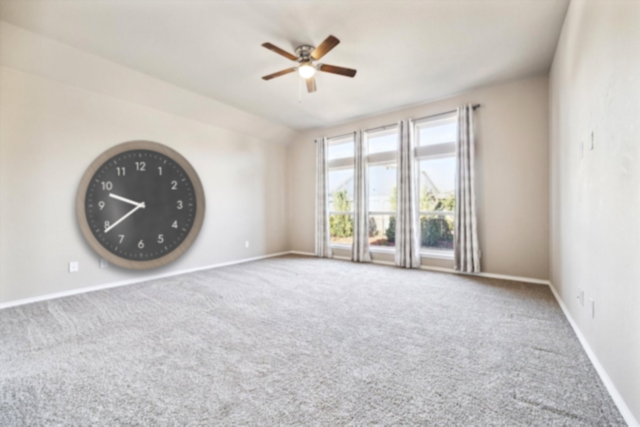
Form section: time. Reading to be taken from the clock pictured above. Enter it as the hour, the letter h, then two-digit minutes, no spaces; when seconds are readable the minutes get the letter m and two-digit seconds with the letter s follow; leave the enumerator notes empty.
9h39
